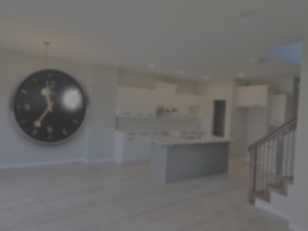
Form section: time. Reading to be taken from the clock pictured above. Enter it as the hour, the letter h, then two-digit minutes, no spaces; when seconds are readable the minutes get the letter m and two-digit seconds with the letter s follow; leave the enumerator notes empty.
11h36
